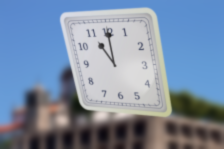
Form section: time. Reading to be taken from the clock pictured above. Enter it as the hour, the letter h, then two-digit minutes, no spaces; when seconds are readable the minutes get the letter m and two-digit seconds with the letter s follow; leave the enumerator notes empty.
11h00
